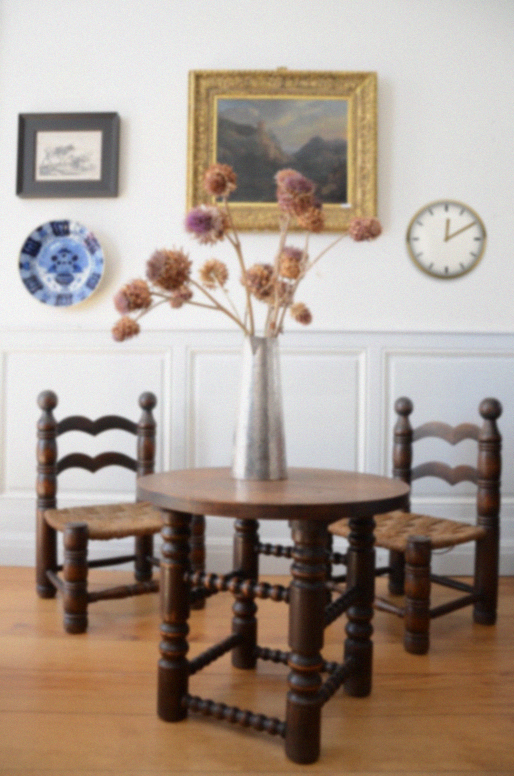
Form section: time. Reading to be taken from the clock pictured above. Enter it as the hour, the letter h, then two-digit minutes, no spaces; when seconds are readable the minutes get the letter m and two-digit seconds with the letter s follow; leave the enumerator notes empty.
12h10
